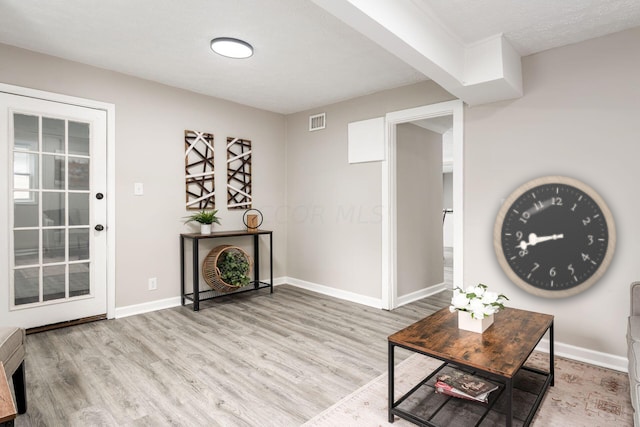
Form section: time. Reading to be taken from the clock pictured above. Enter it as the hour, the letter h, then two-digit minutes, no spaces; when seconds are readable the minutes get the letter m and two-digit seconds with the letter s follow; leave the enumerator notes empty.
8h42
